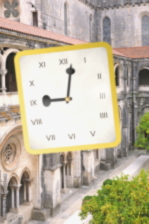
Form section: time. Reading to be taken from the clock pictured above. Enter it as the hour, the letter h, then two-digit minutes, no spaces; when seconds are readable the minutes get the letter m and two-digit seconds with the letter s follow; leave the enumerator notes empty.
9h02
